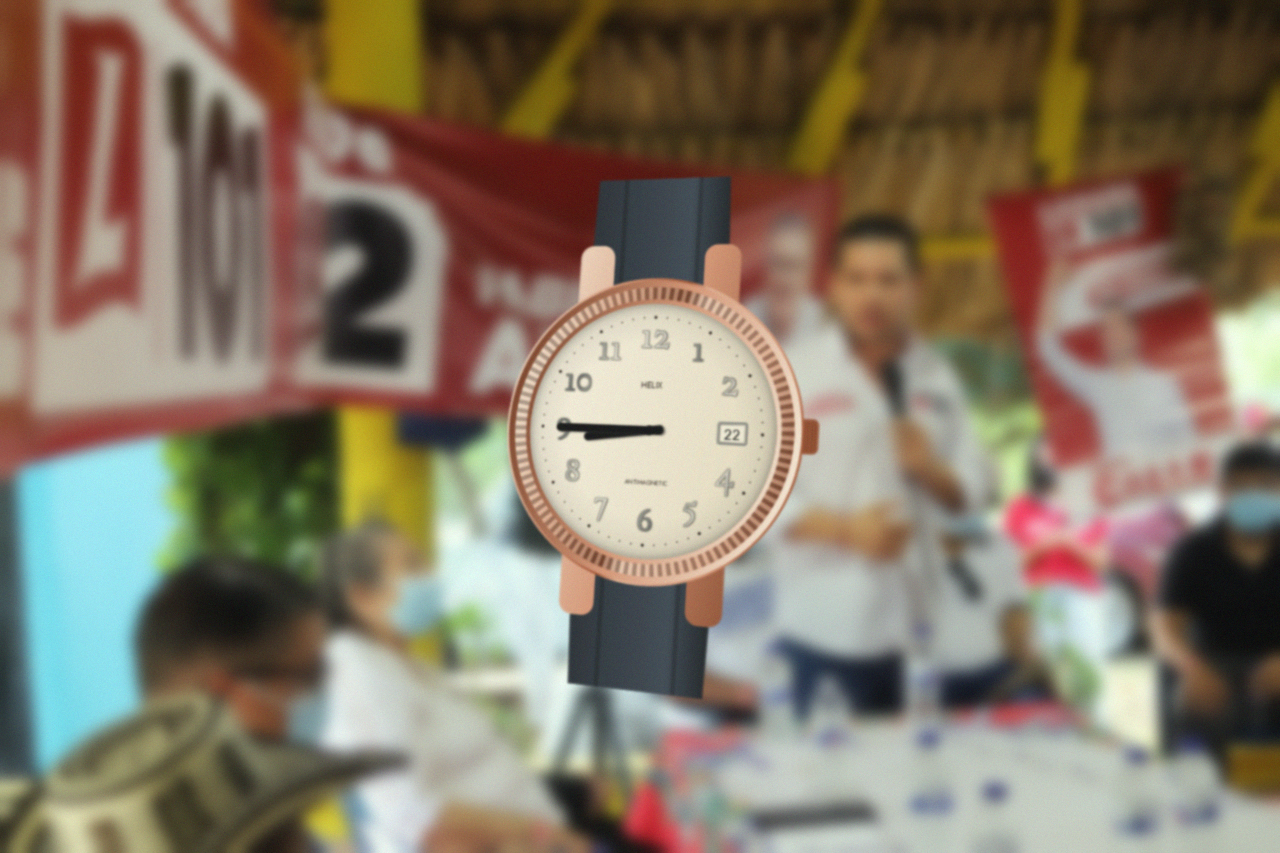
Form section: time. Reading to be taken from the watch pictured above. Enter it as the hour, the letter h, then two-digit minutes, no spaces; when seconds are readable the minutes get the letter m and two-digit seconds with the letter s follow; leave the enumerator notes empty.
8h45
